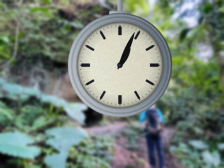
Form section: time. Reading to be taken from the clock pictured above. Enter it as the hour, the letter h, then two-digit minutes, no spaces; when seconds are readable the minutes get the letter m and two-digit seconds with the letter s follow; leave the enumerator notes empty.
1h04
